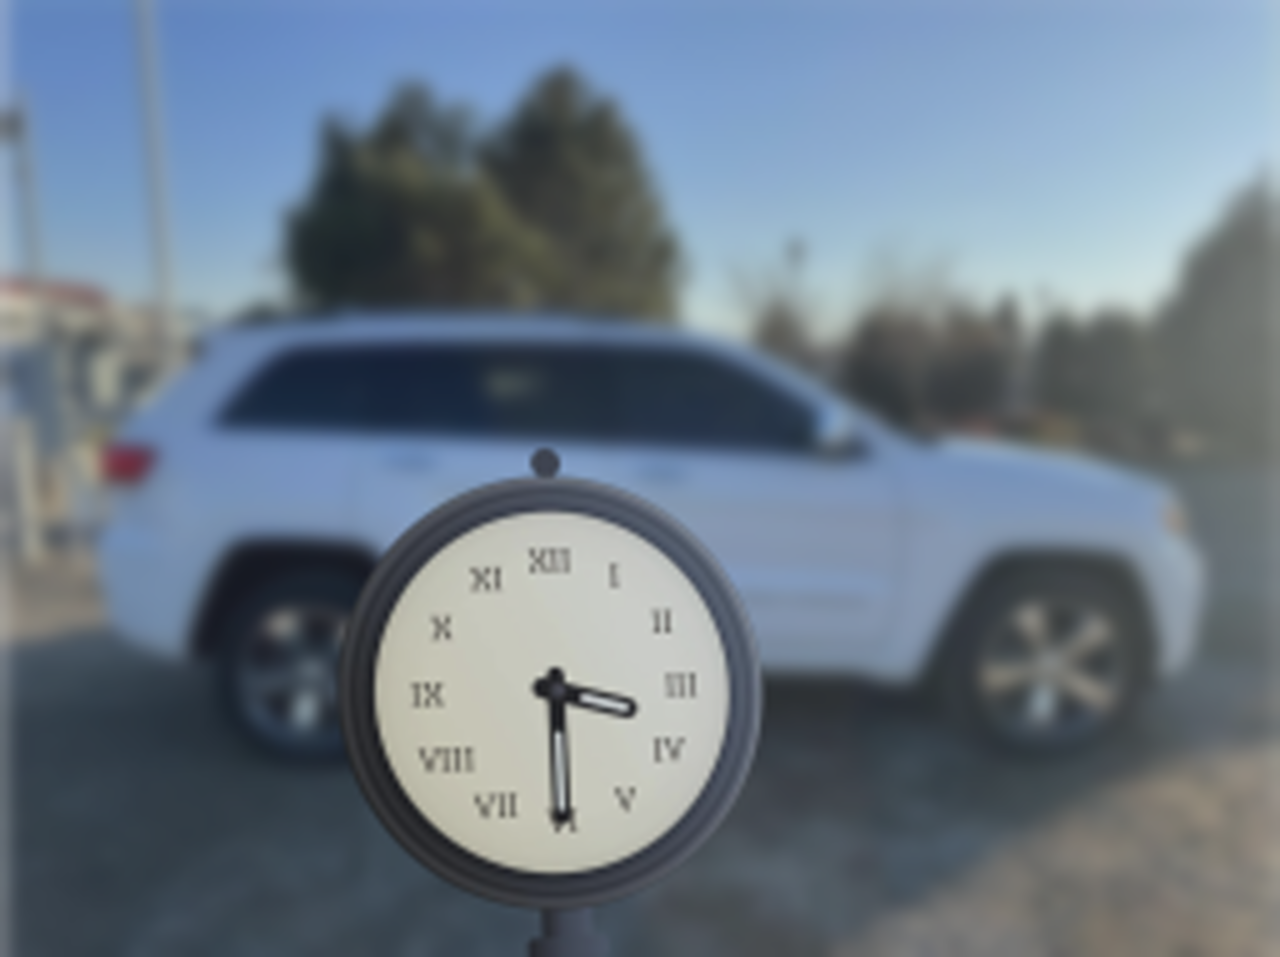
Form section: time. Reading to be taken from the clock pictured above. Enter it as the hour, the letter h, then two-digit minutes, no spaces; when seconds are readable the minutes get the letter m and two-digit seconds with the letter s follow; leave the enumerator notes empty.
3h30
